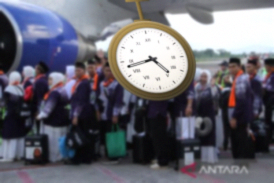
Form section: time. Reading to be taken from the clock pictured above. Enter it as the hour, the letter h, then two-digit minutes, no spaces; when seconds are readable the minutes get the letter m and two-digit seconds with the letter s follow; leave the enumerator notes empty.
4h43
